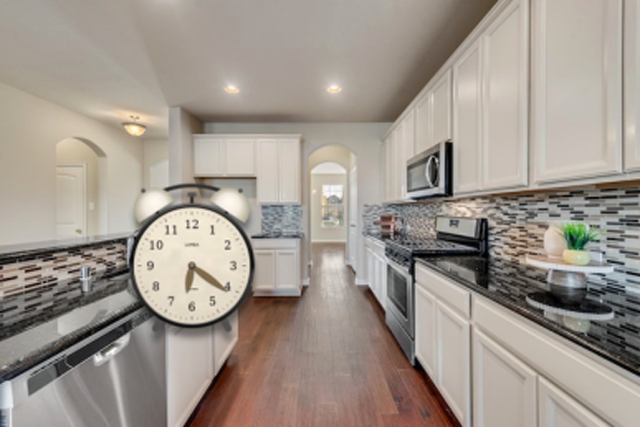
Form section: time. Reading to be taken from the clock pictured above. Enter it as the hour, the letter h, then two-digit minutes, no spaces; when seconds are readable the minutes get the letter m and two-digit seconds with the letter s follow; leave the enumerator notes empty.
6h21
